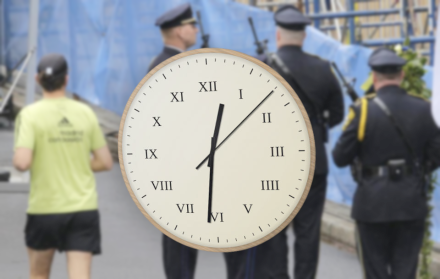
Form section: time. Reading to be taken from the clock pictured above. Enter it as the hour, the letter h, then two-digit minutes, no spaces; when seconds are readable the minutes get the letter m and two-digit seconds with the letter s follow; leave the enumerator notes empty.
12h31m08s
